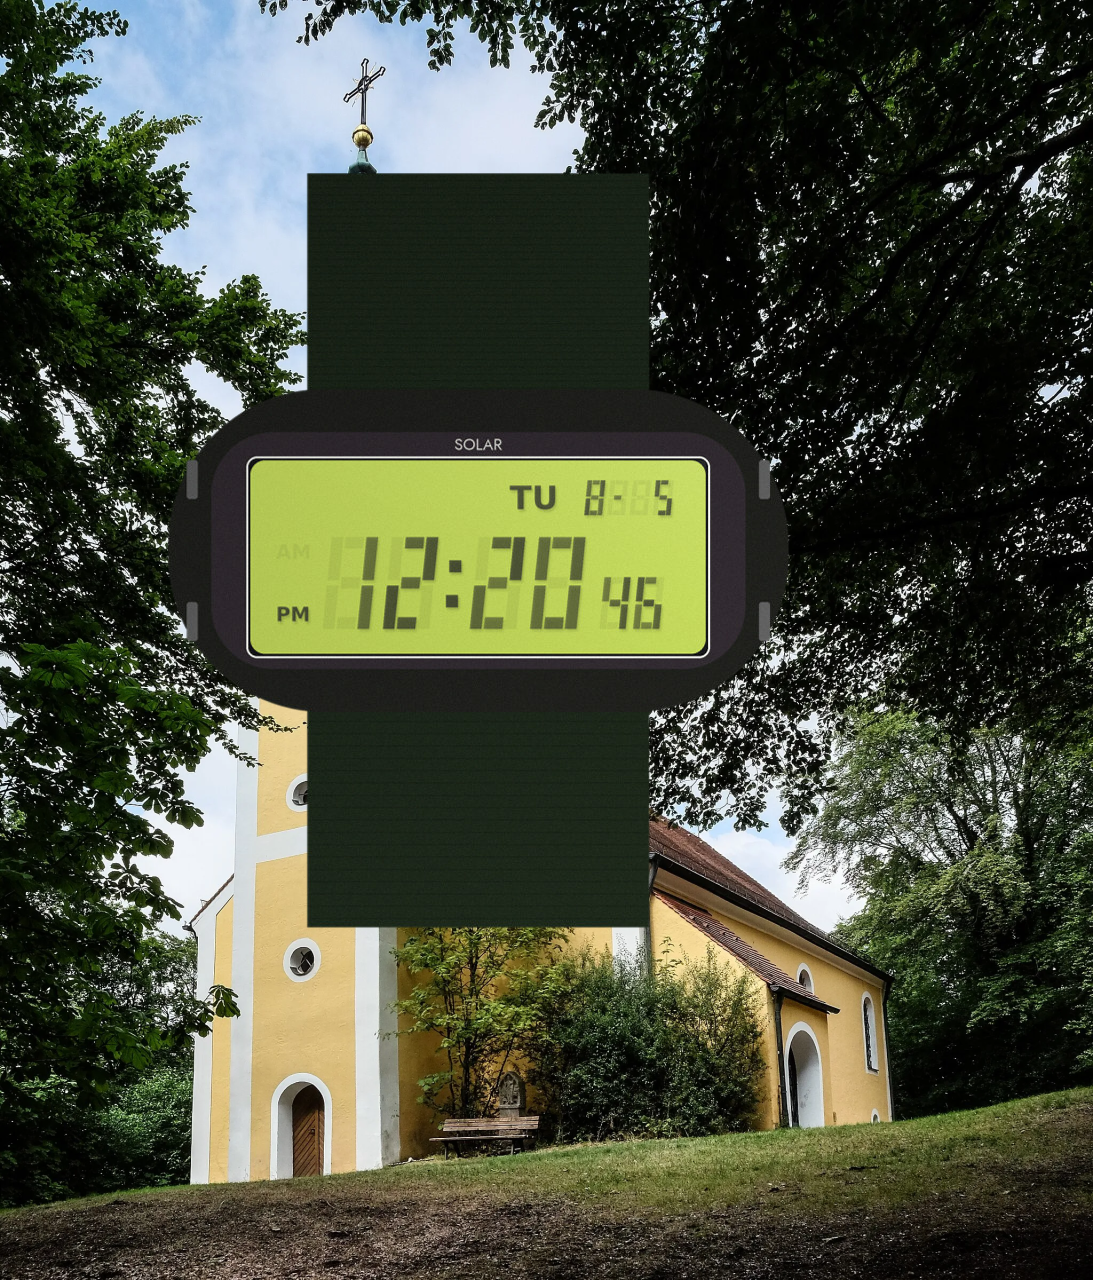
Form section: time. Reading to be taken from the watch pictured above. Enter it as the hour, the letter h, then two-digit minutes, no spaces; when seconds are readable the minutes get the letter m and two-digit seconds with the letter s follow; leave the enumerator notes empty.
12h20m46s
